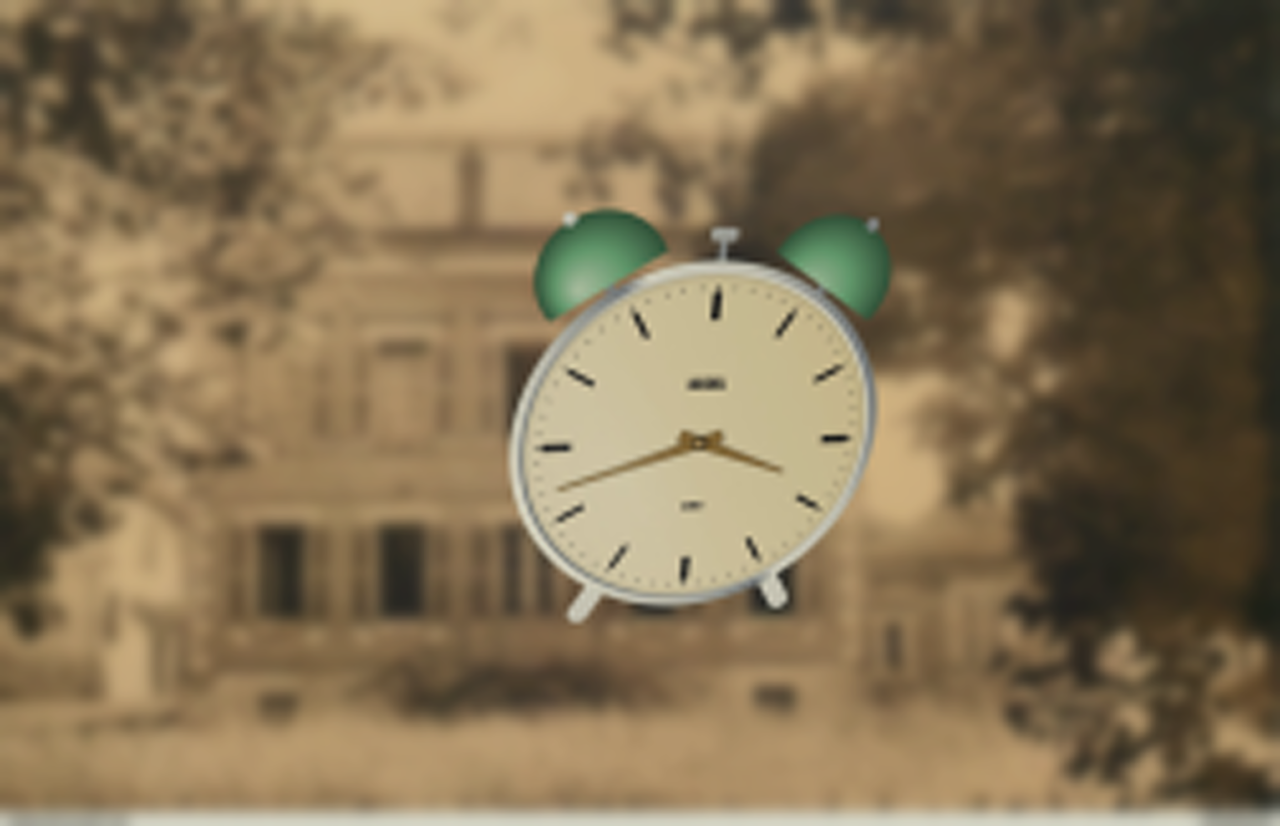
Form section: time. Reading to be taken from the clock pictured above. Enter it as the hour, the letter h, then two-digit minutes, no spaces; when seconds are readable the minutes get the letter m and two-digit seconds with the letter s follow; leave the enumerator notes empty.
3h42
